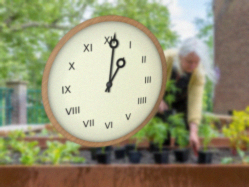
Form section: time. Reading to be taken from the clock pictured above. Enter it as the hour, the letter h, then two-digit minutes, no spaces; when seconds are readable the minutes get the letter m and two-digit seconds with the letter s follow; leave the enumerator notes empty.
1h01
